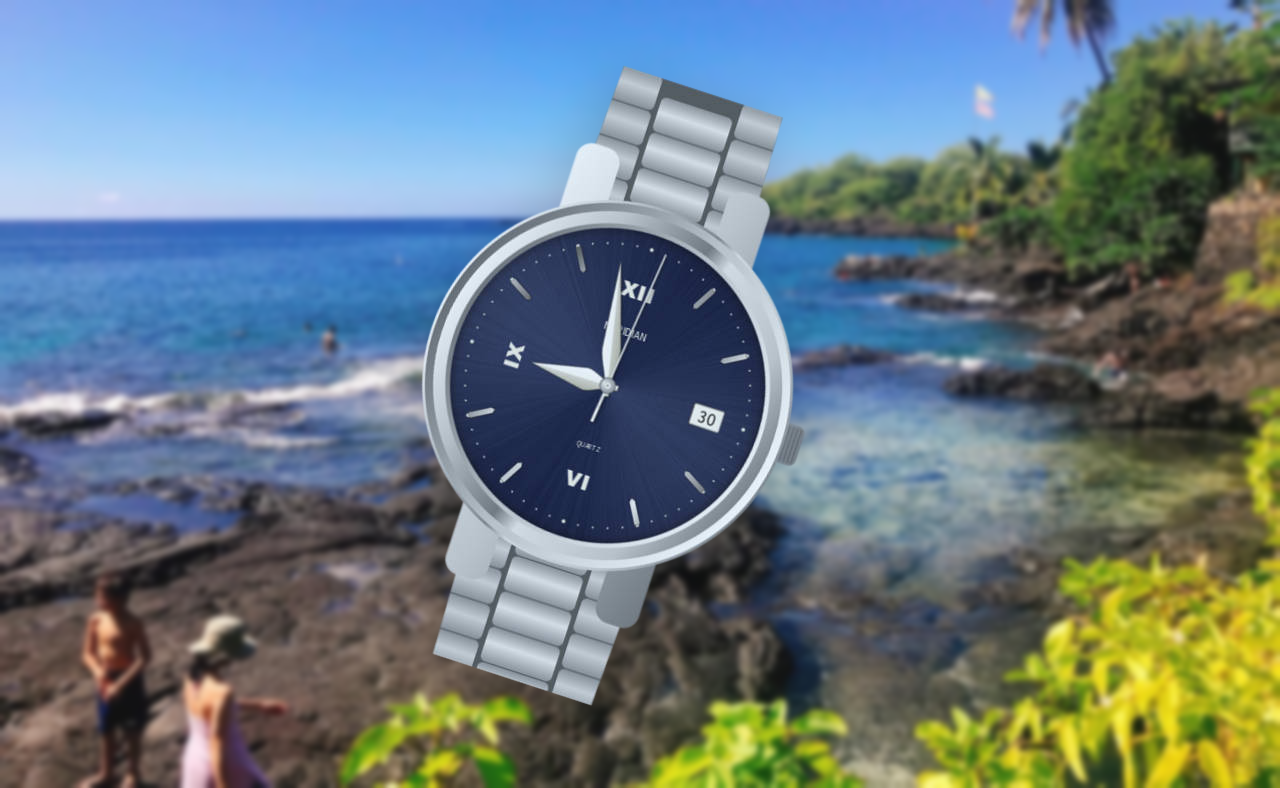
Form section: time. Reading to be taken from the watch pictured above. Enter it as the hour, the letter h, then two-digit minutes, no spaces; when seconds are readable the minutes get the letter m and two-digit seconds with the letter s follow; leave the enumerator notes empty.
8h58m01s
